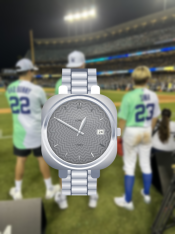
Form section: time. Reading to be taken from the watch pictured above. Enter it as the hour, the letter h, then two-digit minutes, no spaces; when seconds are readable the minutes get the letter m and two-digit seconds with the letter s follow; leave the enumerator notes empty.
12h50
